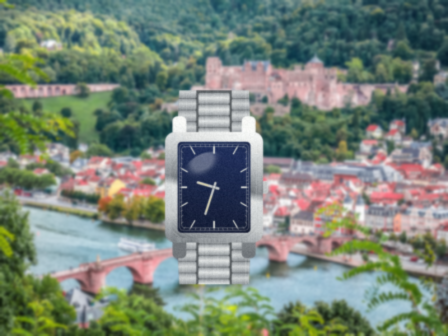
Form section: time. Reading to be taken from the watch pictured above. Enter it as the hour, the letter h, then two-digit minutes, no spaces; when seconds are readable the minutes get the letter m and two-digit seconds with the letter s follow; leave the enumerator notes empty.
9h33
